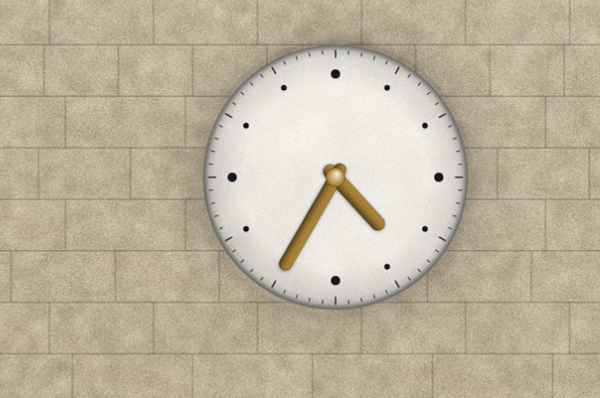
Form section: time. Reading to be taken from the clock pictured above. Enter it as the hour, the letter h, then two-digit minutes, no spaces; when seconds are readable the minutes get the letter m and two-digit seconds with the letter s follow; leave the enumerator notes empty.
4h35
